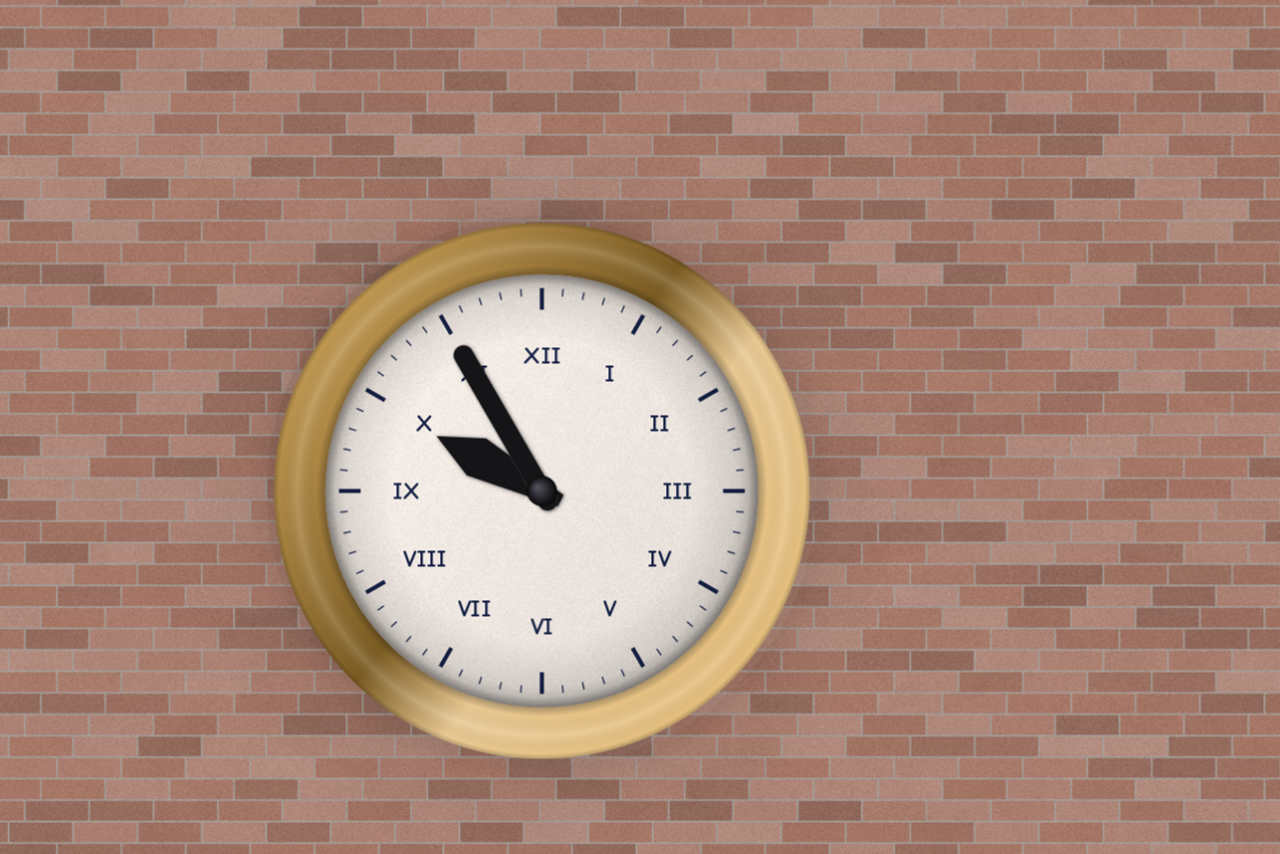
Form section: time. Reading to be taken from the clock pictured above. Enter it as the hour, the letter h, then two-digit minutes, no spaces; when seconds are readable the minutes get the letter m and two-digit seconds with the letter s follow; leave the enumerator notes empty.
9h55
